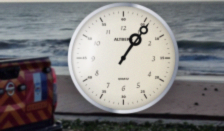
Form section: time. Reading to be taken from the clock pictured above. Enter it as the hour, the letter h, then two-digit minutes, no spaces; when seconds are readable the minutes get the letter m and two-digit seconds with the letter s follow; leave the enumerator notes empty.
1h06
